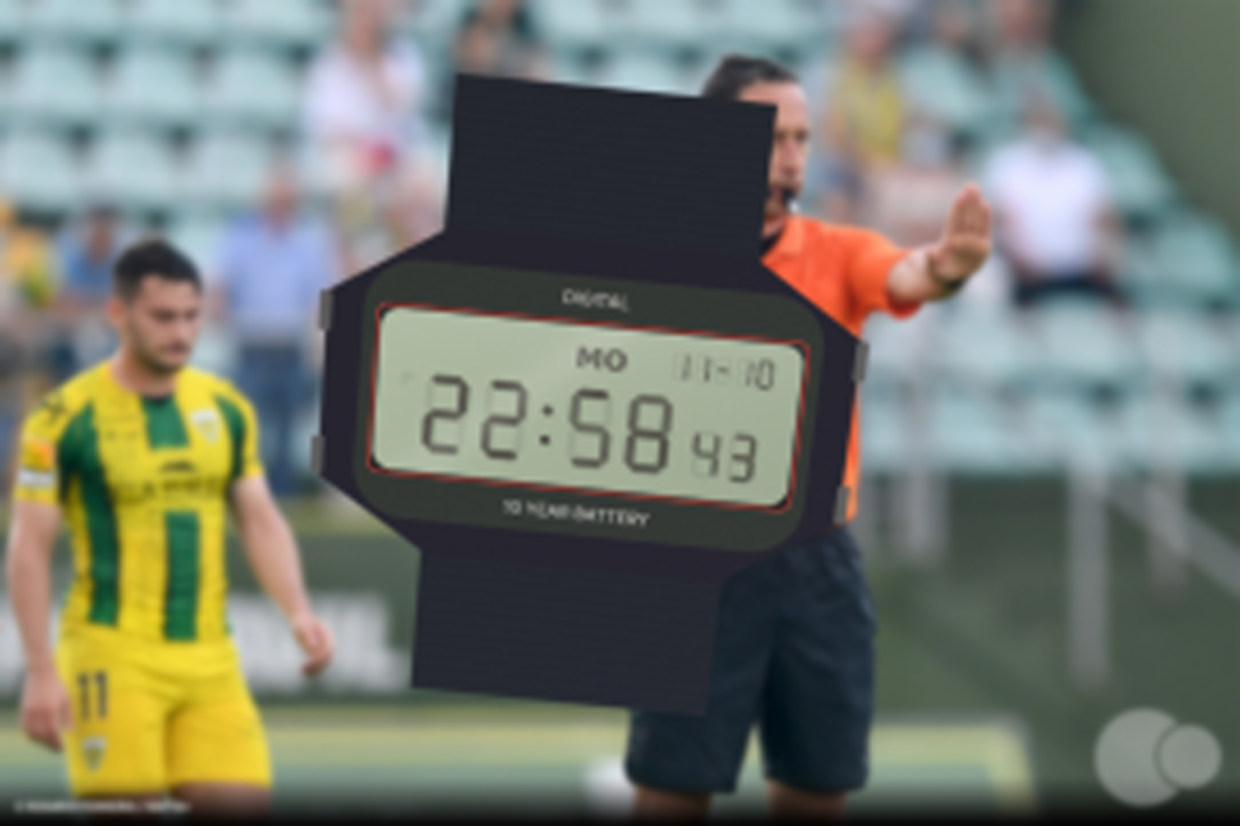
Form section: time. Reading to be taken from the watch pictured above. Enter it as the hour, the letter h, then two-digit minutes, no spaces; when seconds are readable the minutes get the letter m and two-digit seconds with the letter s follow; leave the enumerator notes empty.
22h58m43s
